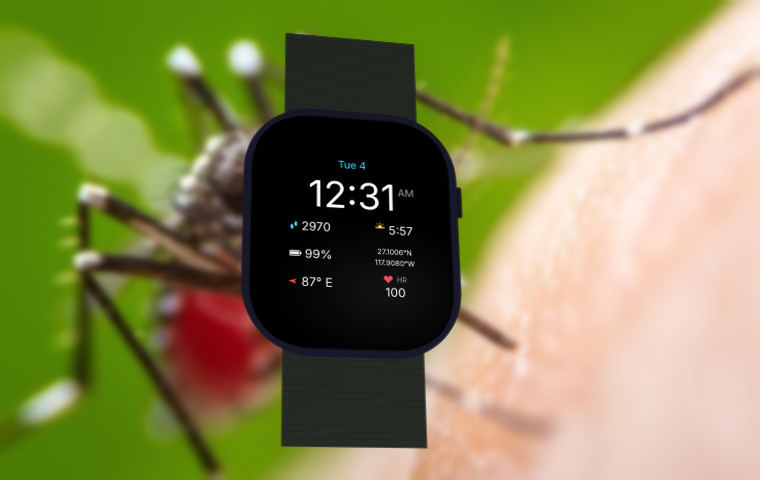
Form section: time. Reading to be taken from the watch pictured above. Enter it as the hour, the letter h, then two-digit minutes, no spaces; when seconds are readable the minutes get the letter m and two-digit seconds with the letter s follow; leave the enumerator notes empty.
12h31
